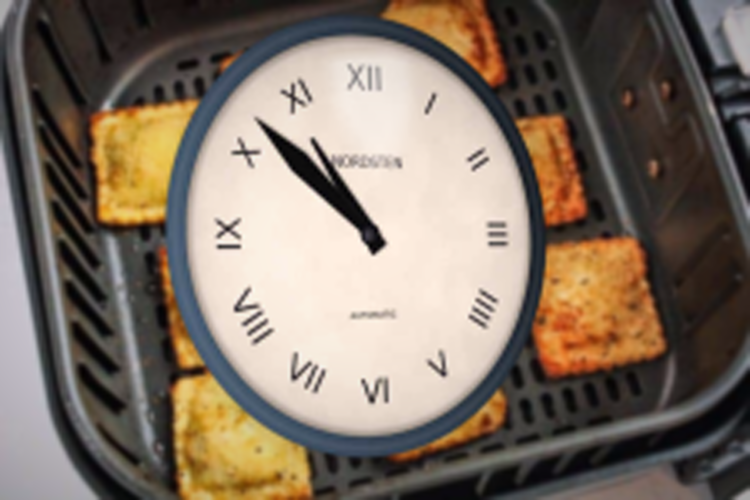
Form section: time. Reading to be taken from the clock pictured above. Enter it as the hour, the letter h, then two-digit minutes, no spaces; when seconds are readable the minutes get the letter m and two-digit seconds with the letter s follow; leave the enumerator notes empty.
10h52
